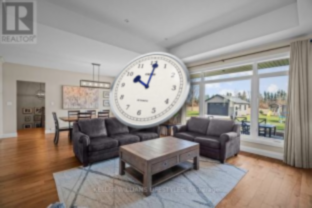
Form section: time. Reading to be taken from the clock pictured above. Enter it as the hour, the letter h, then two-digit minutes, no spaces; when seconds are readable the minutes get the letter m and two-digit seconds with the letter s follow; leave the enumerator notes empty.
10h01
